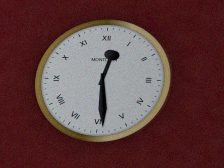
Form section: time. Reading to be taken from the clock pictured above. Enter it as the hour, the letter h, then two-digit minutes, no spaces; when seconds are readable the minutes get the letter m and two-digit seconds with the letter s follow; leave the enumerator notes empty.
12h29
